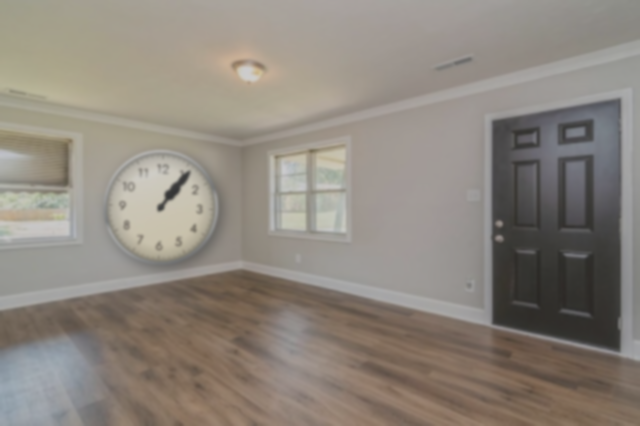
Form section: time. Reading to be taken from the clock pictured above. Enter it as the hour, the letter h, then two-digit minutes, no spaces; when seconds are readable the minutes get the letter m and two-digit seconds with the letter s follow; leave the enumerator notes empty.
1h06
